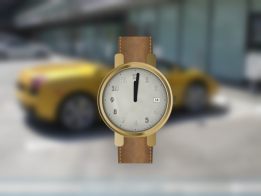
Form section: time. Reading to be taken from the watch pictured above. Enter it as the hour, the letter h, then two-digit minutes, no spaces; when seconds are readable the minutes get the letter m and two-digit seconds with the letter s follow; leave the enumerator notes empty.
12h01
